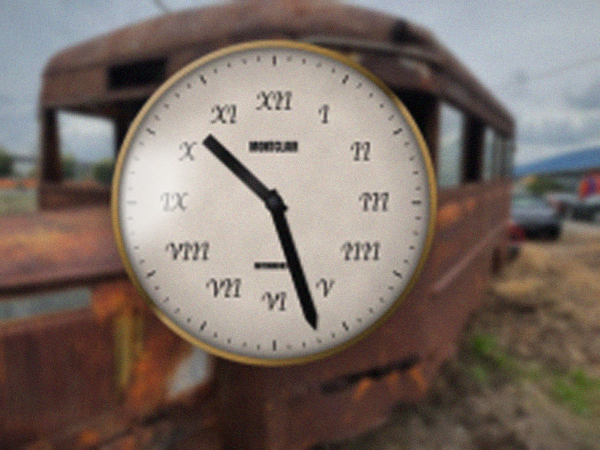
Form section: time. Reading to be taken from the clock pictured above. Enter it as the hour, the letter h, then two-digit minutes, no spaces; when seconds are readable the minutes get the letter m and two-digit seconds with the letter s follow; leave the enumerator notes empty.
10h27
